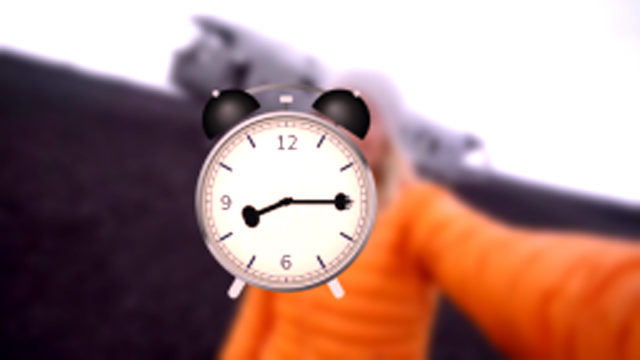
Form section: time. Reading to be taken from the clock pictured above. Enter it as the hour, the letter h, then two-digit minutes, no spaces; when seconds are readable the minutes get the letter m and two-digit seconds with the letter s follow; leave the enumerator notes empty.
8h15
